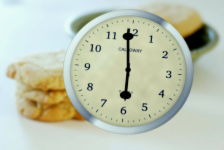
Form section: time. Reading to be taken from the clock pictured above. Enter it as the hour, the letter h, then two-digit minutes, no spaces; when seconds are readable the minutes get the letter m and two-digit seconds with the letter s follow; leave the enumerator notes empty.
5h59
